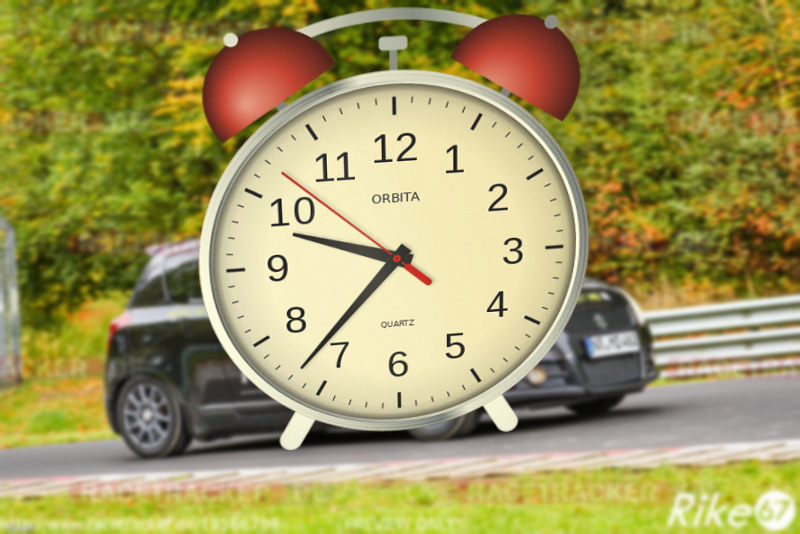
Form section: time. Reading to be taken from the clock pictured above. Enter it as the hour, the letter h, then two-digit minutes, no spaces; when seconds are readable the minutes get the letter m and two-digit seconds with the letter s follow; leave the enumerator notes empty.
9h36m52s
